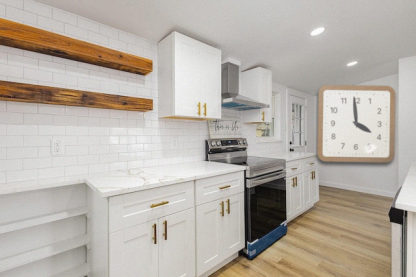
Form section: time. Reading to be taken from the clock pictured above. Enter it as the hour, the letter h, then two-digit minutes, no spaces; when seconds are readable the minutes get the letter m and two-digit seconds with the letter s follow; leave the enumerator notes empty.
3h59
